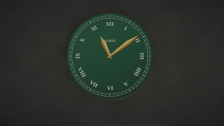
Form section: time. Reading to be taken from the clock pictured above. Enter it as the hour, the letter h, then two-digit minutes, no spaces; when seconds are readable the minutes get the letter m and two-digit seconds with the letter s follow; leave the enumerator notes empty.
11h09
